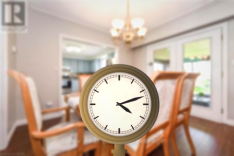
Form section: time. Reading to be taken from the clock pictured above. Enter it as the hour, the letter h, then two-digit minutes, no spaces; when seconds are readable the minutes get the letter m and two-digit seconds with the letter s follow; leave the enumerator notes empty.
4h12
